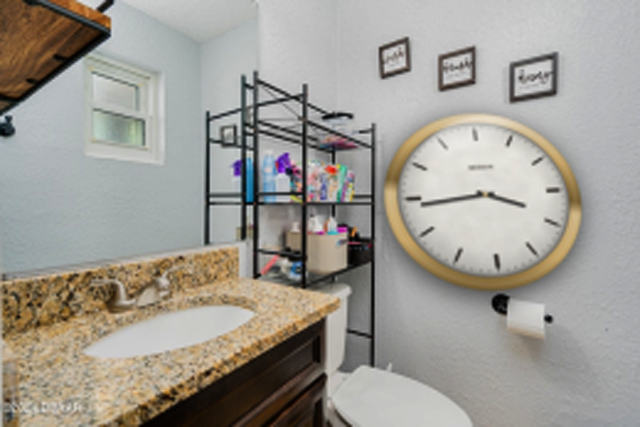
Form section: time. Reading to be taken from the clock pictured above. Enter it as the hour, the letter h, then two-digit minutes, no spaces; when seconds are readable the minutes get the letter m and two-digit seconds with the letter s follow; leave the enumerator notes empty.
3h44
